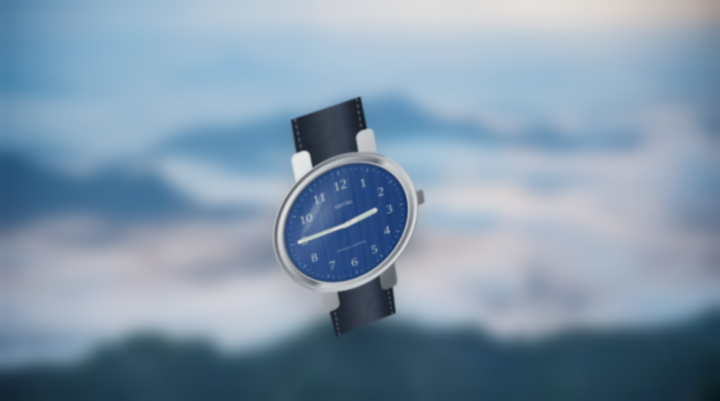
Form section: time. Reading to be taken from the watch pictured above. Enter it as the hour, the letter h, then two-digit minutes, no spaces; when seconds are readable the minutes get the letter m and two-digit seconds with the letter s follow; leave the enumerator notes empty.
2h45
